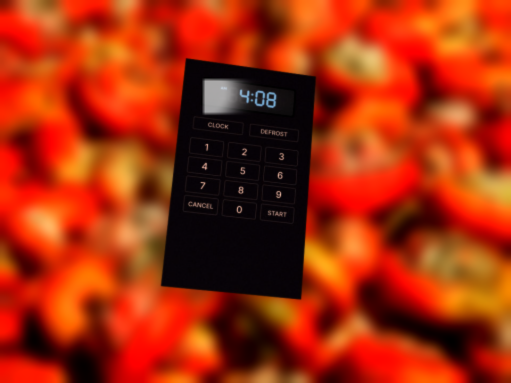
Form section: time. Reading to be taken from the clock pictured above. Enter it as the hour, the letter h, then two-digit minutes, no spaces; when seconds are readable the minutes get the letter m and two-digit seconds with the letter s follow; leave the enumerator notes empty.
4h08
